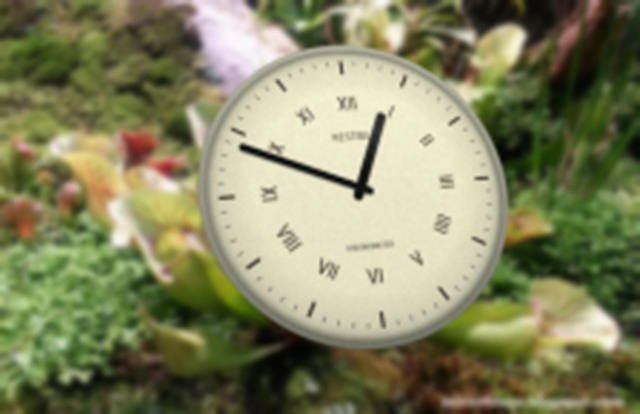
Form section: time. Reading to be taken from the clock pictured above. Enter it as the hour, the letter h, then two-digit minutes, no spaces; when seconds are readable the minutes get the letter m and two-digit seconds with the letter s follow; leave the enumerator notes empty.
12h49
